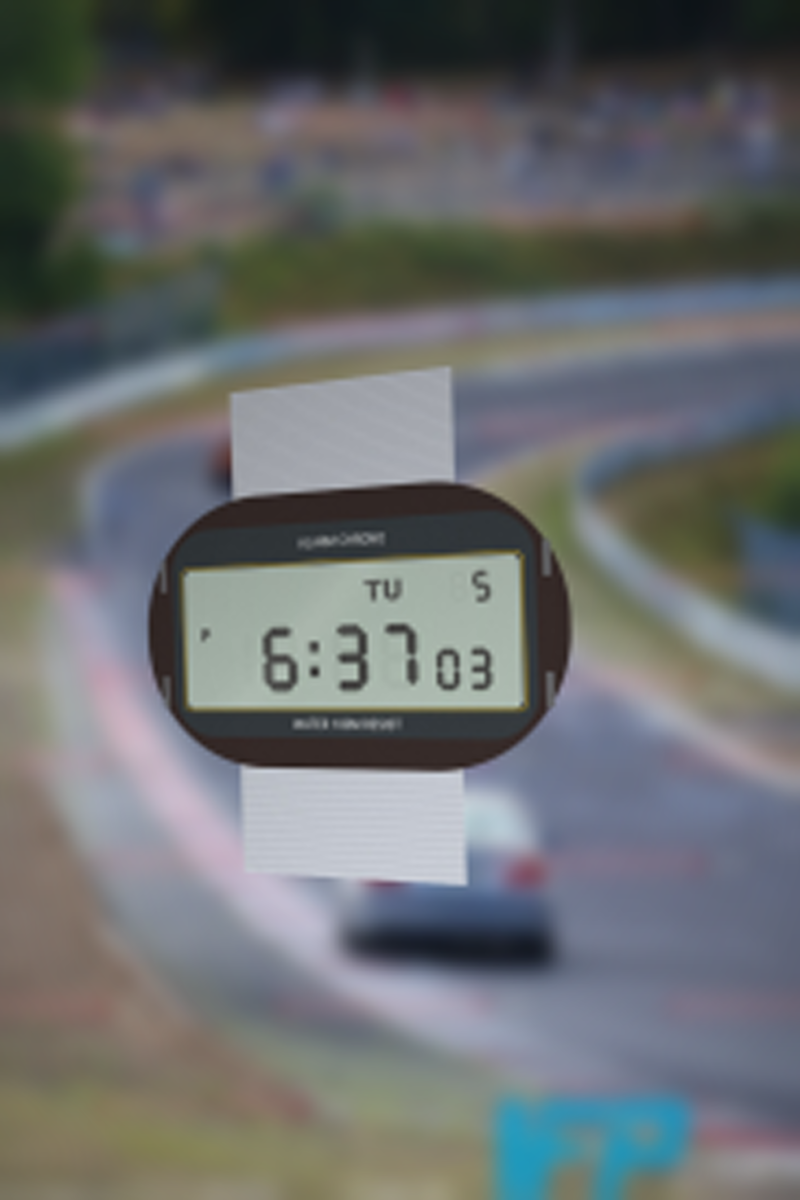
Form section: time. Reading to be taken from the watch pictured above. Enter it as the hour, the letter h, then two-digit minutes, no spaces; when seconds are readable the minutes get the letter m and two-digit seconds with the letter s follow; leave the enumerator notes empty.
6h37m03s
